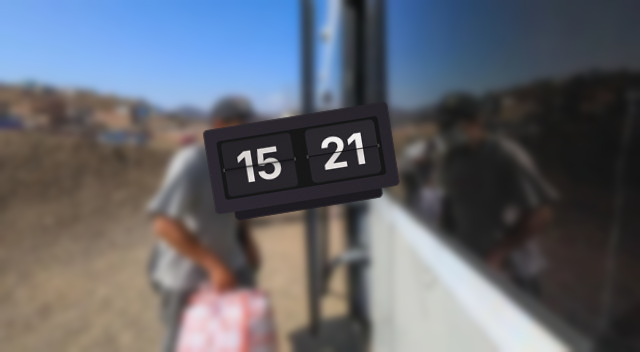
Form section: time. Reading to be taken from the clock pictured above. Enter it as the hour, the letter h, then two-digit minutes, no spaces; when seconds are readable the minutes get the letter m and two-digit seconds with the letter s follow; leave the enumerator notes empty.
15h21
